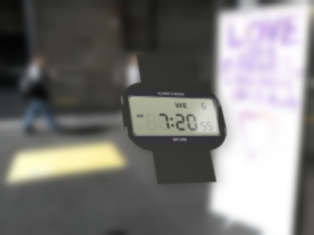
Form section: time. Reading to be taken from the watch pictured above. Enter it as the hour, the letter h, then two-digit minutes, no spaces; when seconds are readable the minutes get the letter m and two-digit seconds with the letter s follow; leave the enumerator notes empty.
7h20m55s
